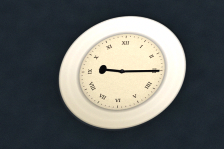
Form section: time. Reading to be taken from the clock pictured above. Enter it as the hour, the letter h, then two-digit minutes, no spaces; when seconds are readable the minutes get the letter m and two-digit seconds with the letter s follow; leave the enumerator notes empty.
9h15
